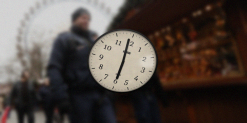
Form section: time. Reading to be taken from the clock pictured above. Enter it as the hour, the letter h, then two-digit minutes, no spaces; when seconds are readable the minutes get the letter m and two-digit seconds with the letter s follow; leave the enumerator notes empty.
5h59
